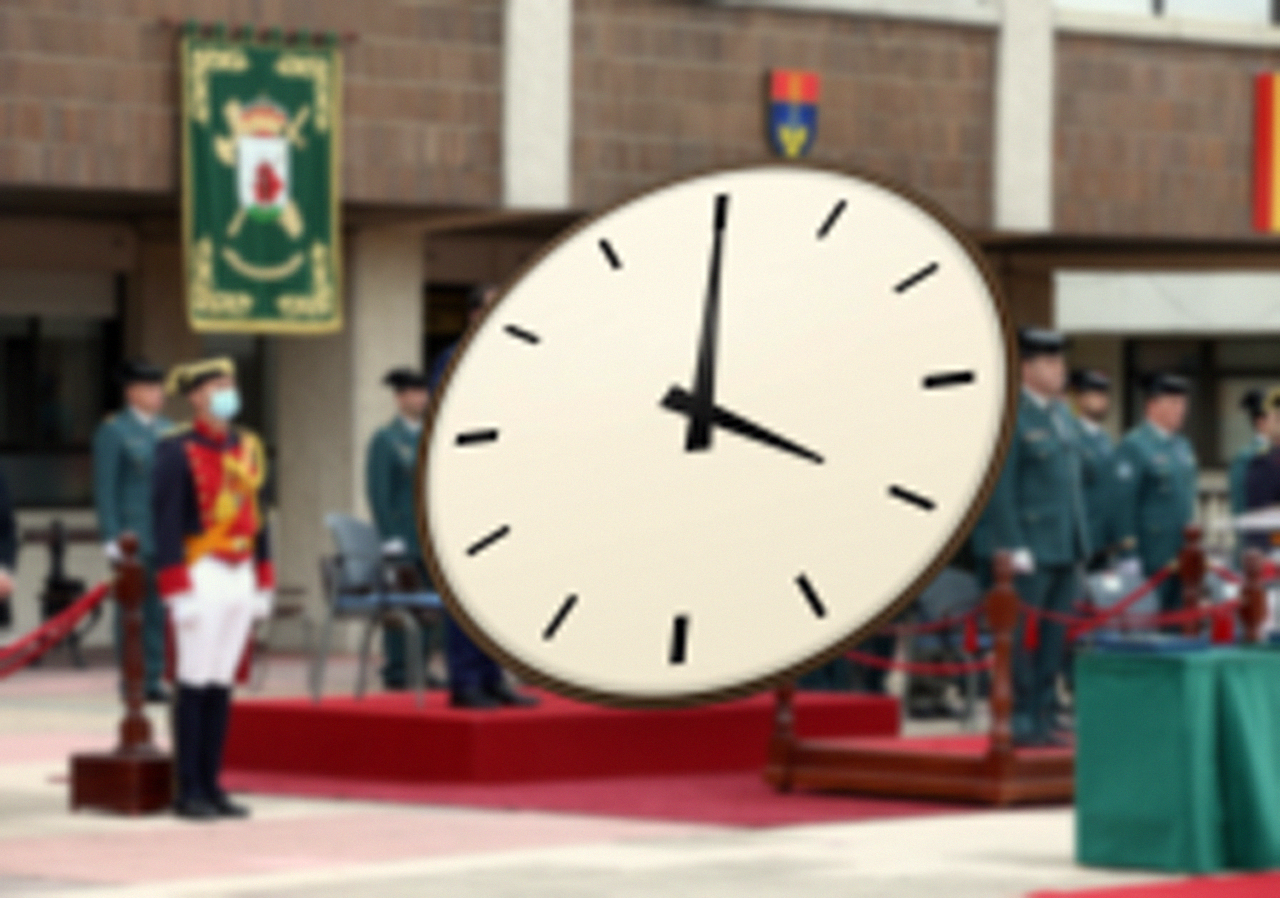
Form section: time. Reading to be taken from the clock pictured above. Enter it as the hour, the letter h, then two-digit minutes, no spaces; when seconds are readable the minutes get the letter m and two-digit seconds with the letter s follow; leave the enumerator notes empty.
4h00
